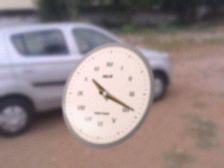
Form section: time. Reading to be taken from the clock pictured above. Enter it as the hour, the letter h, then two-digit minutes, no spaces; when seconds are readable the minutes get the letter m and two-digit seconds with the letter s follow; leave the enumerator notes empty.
10h19
